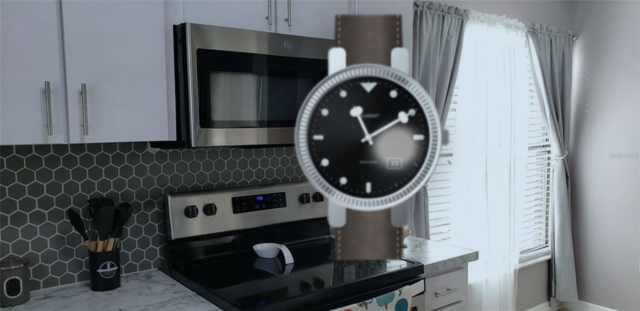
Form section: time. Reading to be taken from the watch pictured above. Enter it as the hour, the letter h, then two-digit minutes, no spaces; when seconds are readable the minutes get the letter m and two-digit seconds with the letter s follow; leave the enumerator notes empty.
11h10
